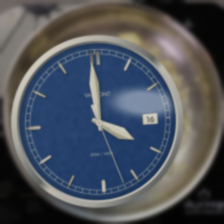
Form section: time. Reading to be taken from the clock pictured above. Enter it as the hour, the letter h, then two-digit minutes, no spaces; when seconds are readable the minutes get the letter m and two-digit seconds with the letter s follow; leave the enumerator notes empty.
3h59m27s
